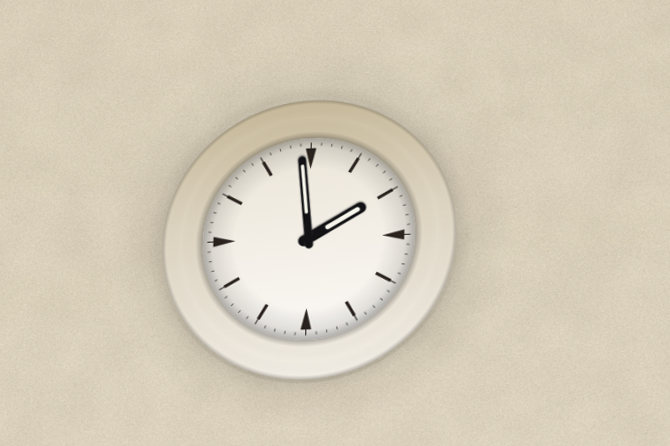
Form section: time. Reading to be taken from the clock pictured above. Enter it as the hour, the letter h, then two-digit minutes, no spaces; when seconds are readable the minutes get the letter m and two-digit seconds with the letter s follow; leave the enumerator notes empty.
1h59
